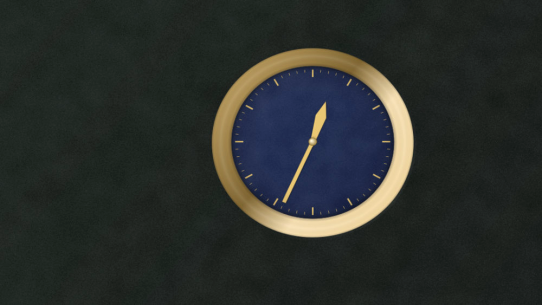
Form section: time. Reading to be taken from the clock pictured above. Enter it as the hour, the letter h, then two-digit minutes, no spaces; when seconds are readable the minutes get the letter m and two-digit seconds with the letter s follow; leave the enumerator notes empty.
12h34
